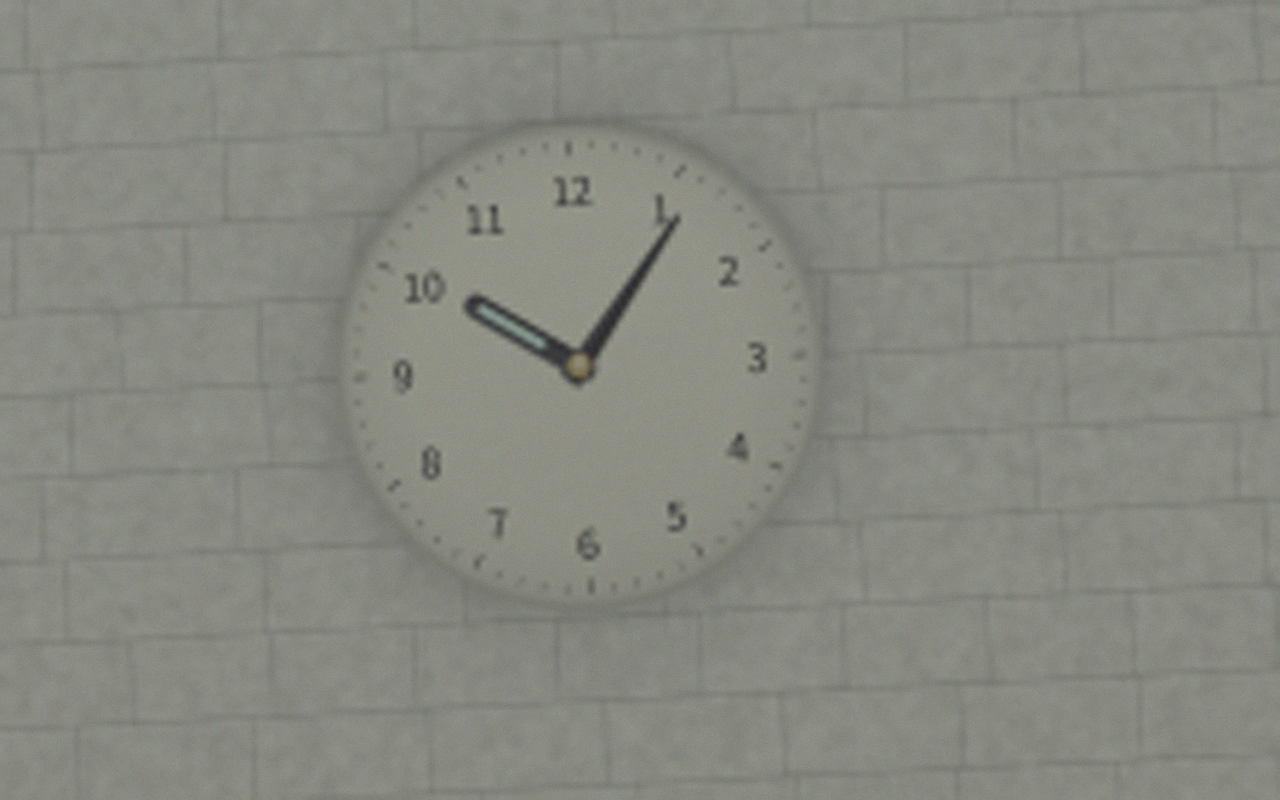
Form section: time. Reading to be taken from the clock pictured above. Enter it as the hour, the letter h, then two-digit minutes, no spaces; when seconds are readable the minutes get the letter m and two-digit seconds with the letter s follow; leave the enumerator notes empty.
10h06
